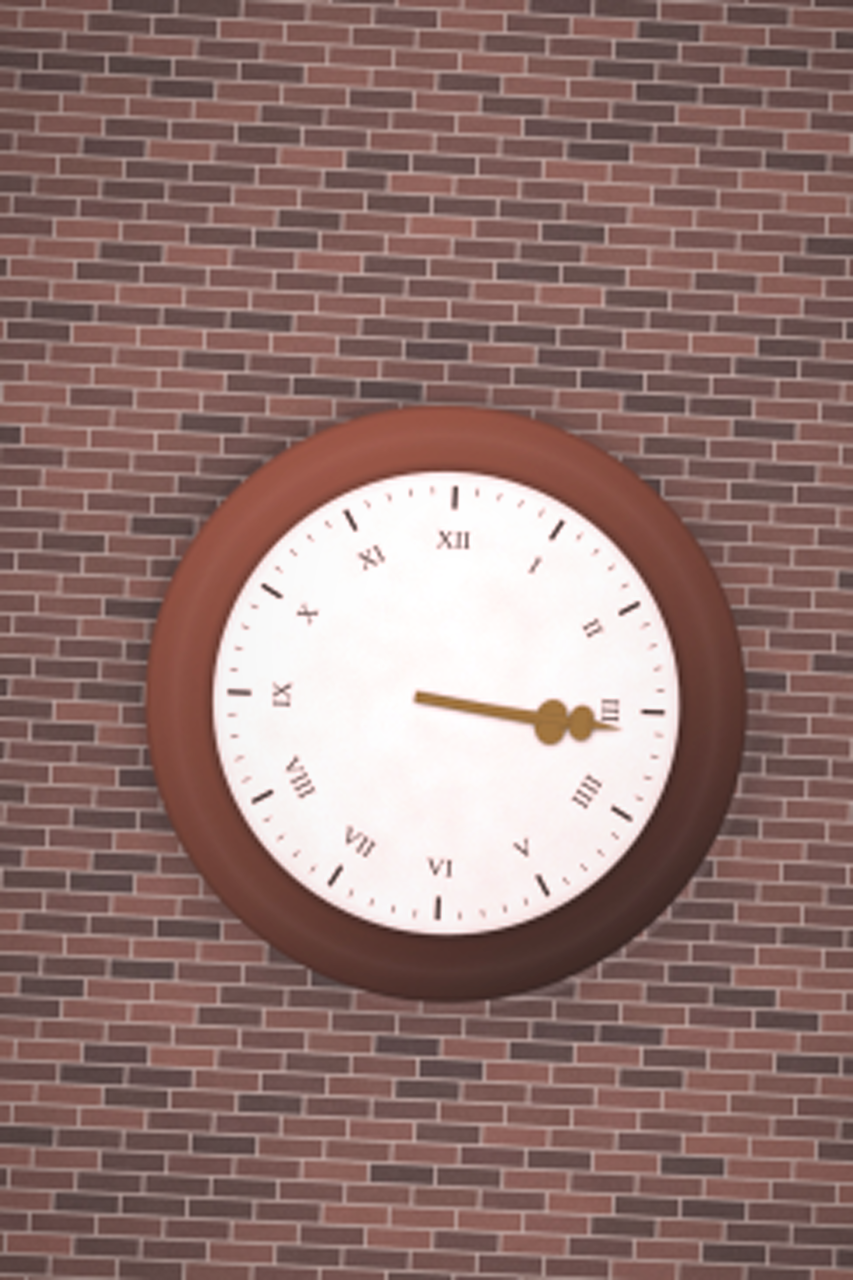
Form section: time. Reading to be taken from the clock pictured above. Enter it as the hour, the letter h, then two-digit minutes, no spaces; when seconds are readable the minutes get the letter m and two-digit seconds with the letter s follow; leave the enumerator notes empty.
3h16
